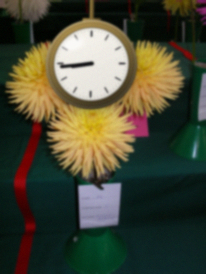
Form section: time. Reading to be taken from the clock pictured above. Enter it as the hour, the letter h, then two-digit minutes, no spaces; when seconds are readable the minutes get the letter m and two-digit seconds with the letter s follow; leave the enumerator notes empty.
8h44
